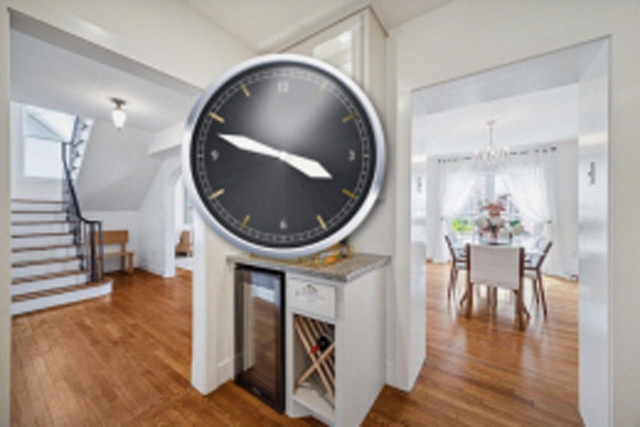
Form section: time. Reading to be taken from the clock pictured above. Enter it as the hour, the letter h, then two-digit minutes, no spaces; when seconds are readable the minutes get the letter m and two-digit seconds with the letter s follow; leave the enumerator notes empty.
3h48
